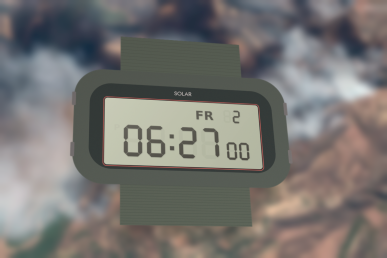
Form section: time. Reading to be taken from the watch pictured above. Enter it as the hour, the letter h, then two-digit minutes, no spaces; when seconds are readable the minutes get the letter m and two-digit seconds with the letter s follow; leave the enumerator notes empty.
6h27m00s
